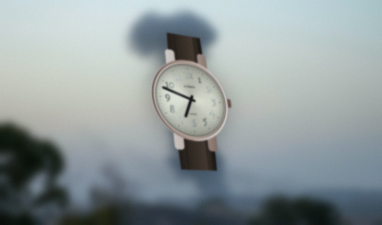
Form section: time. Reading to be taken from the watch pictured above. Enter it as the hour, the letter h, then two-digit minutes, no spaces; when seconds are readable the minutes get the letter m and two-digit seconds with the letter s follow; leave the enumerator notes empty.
6h48
